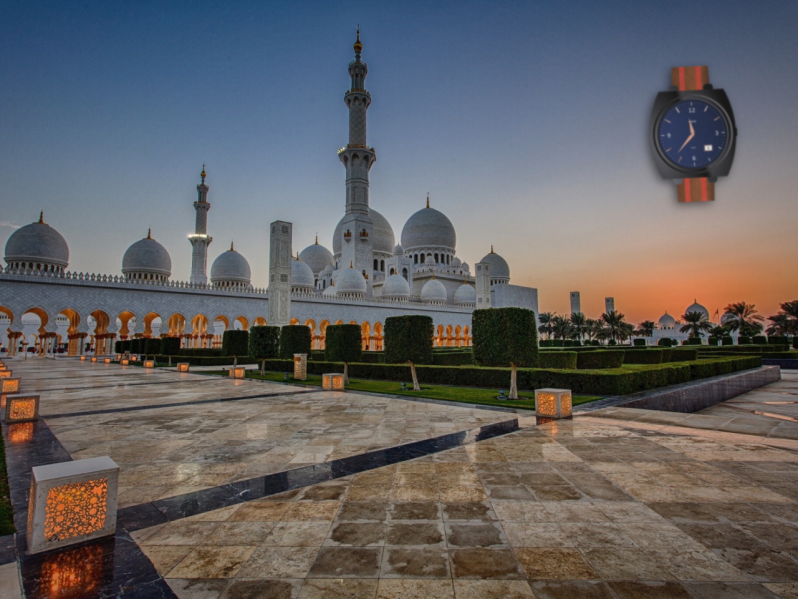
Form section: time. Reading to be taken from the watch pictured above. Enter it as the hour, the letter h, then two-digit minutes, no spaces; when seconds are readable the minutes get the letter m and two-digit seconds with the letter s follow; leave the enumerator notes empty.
11h37
